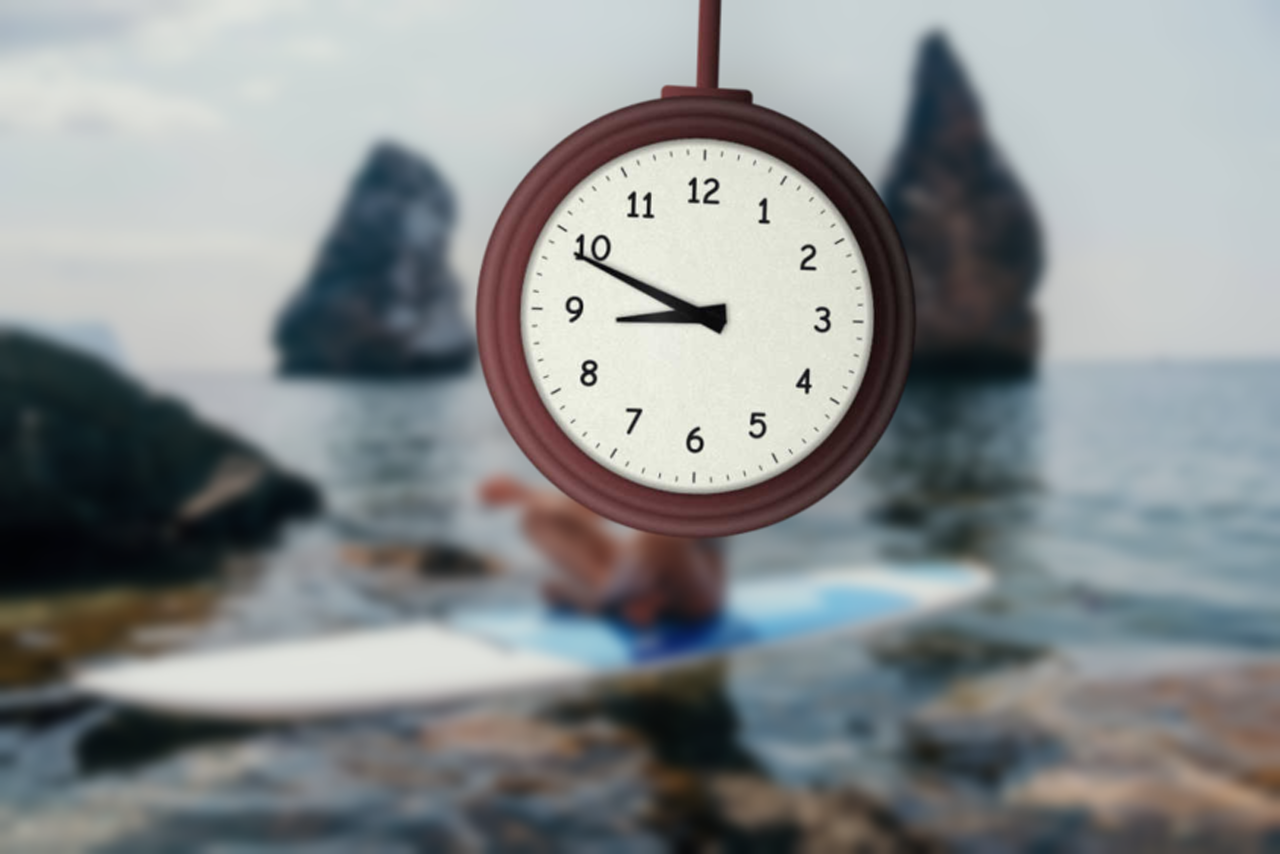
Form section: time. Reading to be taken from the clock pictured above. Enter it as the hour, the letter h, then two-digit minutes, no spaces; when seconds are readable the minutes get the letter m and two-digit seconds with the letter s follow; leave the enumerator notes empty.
8h49
